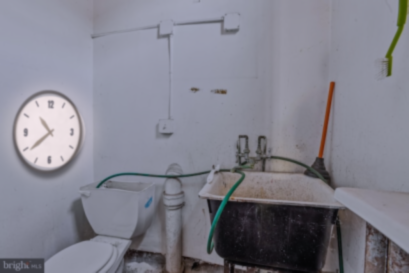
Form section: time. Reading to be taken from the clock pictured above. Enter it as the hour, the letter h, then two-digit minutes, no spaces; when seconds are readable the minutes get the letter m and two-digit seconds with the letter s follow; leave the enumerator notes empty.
10h39
